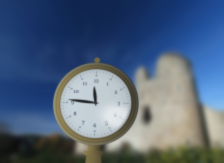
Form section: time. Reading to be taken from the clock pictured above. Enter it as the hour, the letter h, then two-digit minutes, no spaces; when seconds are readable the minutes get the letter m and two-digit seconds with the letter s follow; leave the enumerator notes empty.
11h46
